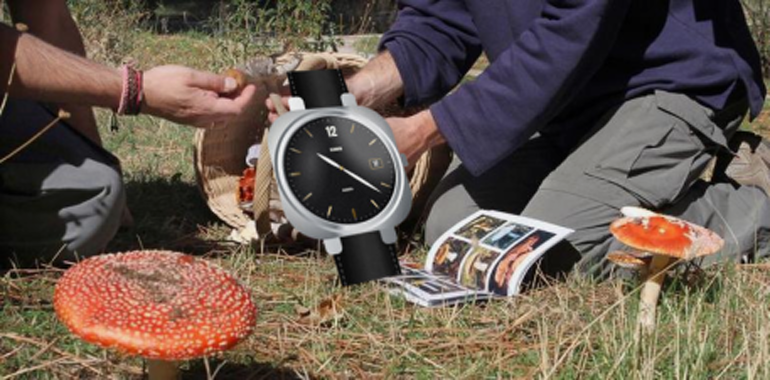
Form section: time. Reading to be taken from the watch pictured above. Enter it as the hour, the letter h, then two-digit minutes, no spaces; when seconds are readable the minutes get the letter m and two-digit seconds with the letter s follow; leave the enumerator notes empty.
10h22
